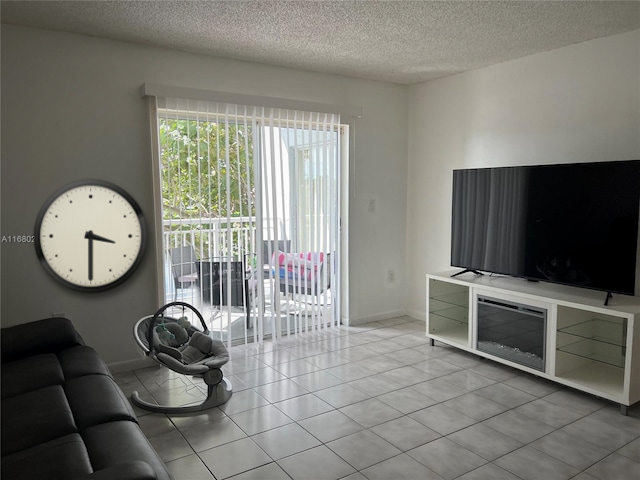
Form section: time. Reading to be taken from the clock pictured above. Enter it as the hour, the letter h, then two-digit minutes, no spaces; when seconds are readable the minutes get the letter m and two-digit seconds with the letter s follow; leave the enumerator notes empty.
3h30
